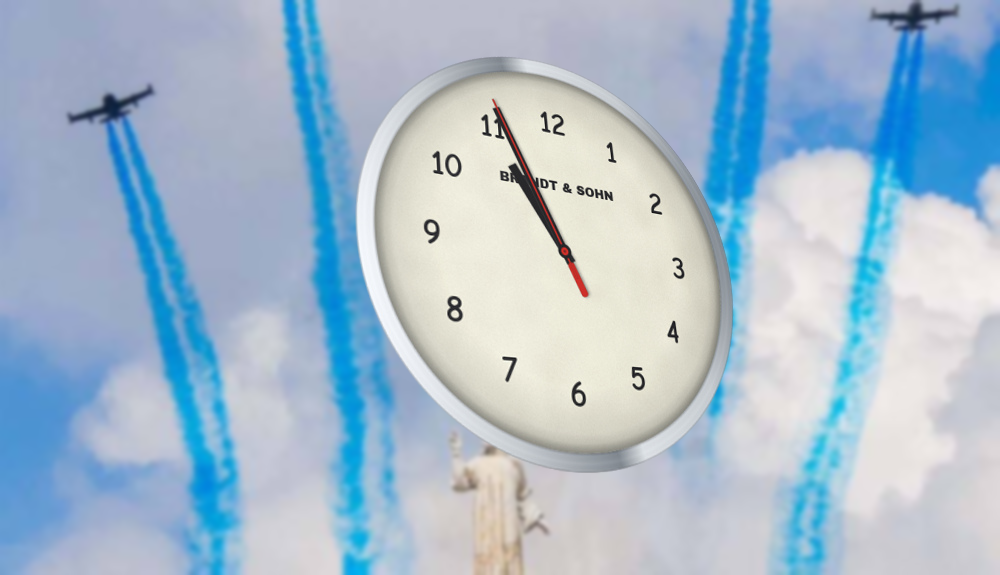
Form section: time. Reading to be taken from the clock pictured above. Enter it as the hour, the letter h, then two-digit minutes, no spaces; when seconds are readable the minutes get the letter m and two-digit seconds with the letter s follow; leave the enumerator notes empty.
10h55m56s
